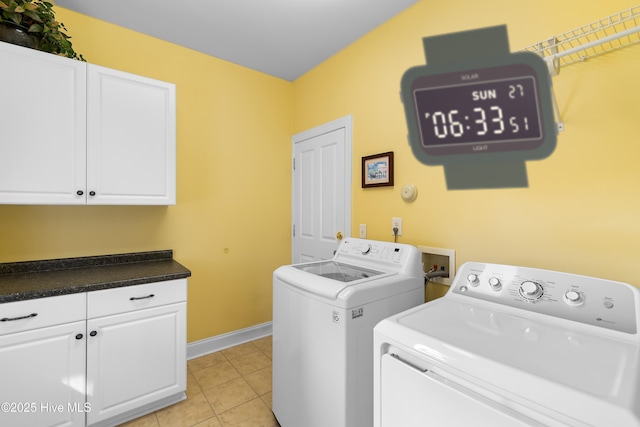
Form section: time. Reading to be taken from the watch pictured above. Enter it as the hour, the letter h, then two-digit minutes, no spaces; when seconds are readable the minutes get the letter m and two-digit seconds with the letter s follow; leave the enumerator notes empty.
6h33m51s
